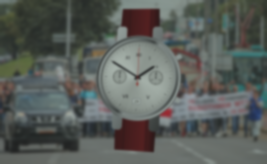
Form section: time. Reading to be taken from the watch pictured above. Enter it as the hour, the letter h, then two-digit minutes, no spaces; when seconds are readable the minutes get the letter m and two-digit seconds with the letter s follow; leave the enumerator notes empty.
1h50
